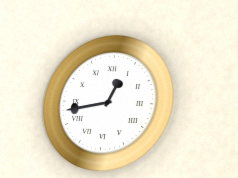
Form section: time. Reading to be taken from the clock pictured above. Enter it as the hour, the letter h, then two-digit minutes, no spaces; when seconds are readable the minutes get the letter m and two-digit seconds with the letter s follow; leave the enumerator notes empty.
12h43
